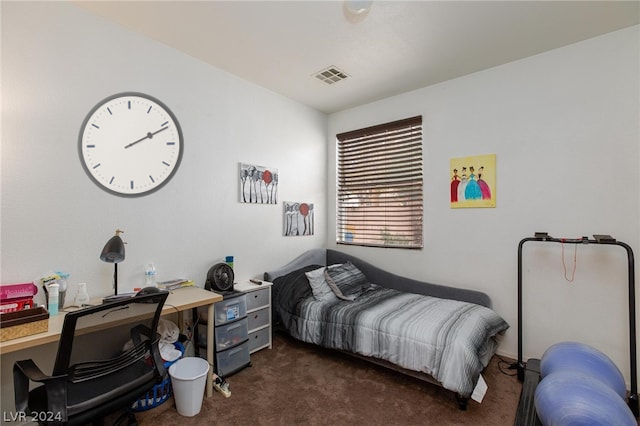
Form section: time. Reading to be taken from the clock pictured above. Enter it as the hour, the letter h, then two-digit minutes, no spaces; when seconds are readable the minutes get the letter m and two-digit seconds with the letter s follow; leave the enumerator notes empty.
2h11
